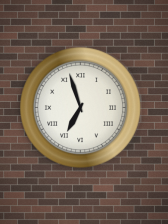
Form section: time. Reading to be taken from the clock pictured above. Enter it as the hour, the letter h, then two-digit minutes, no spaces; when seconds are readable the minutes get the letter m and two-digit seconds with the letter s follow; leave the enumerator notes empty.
6h57
